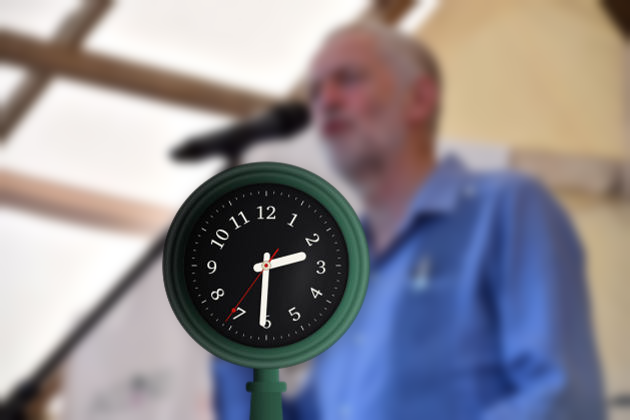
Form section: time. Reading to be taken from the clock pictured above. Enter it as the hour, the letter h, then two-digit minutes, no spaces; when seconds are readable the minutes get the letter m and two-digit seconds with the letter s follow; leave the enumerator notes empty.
2h30m36s
